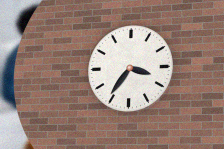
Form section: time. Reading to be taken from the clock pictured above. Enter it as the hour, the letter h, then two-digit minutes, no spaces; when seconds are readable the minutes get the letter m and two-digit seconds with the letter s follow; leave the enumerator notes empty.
3h36
